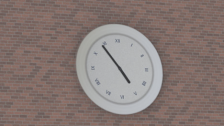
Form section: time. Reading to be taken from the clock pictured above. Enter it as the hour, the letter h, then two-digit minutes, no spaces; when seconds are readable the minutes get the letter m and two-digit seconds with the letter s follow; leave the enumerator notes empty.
4h54
